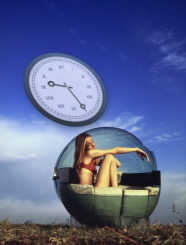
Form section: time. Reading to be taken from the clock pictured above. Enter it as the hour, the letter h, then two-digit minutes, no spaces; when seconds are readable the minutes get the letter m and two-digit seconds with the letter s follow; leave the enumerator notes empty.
9h26
